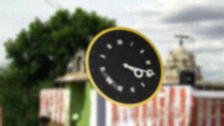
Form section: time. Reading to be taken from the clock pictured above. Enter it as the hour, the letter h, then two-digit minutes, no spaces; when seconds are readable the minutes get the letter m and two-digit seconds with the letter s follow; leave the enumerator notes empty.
4h19
